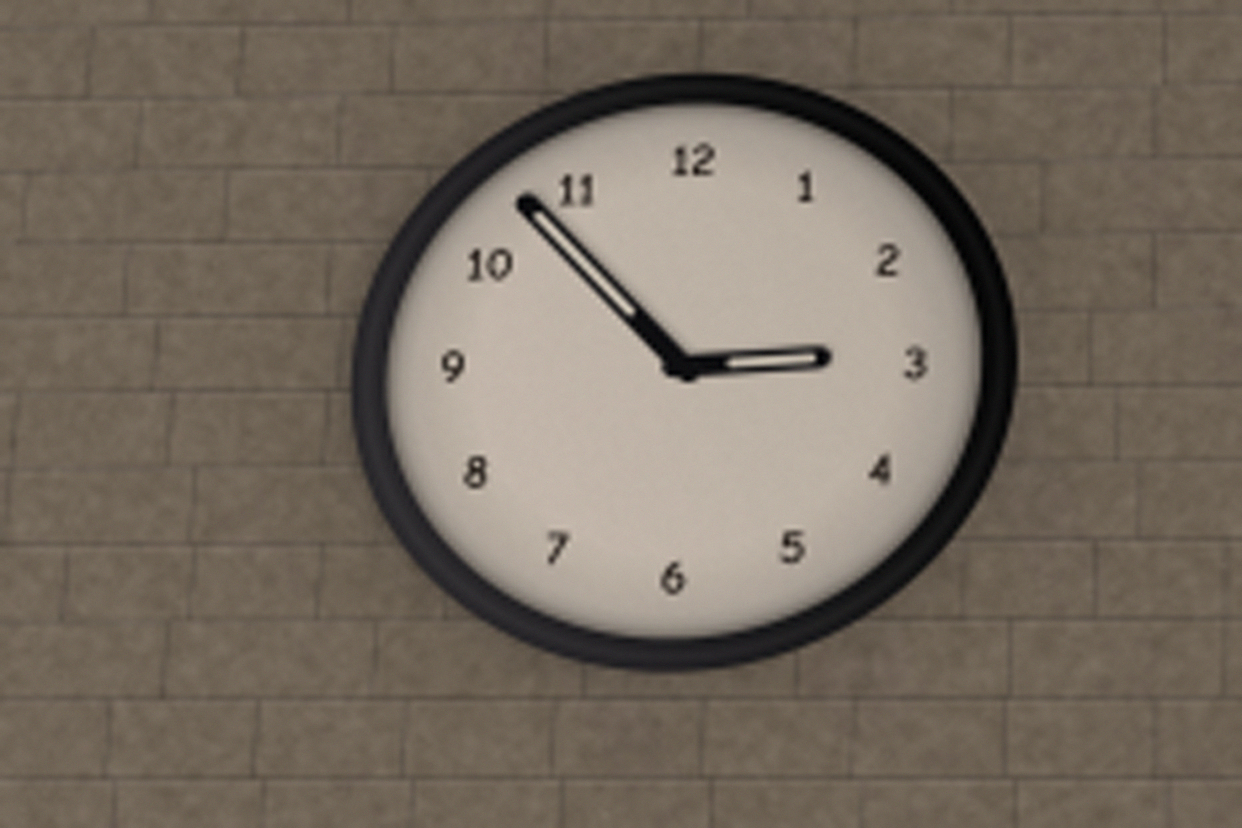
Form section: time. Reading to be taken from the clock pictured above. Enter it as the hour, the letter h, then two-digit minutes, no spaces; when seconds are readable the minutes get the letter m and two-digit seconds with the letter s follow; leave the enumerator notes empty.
2h53
